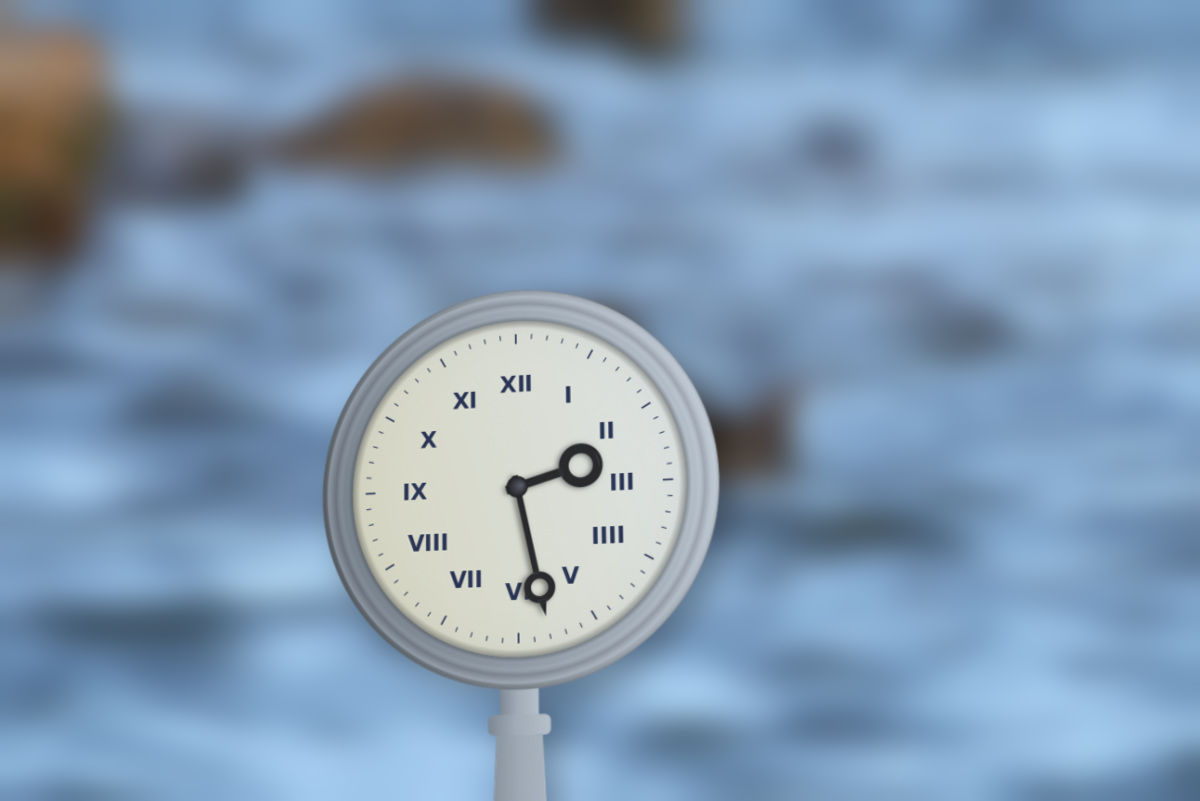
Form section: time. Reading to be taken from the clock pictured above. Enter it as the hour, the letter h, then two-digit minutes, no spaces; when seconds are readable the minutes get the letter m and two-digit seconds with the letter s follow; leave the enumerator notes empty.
2h28
